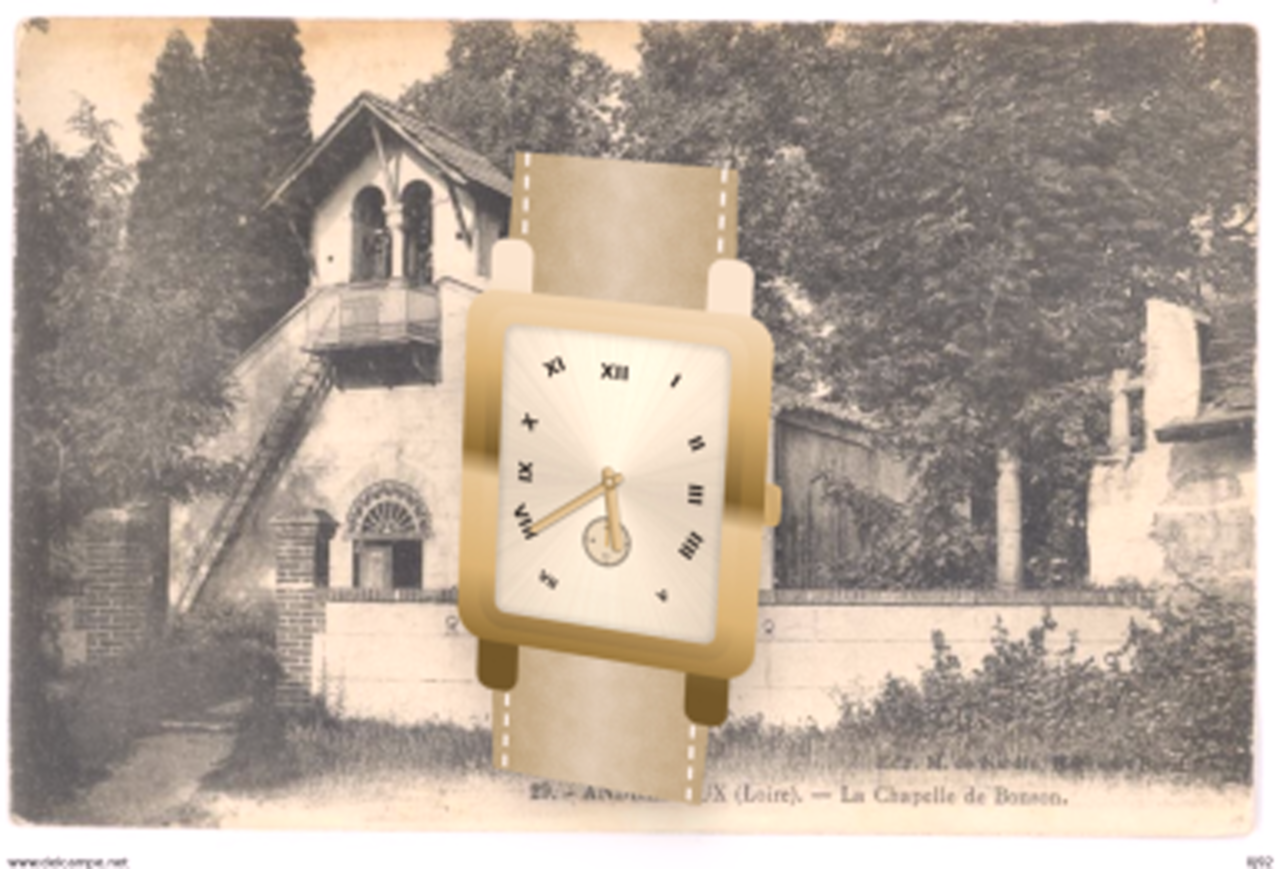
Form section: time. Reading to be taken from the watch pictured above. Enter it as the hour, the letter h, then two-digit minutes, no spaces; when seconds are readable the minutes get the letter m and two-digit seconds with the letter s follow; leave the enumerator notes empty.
5h39
